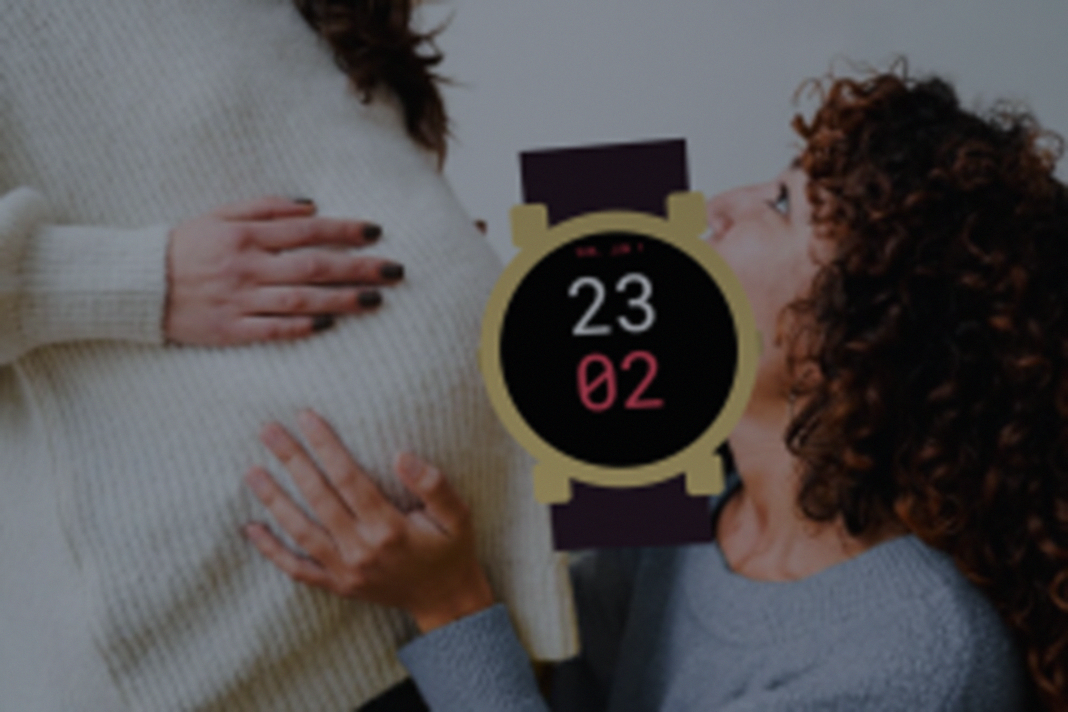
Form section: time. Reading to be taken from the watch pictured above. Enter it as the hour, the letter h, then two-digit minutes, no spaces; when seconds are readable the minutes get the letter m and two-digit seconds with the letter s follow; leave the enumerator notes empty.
23h02
